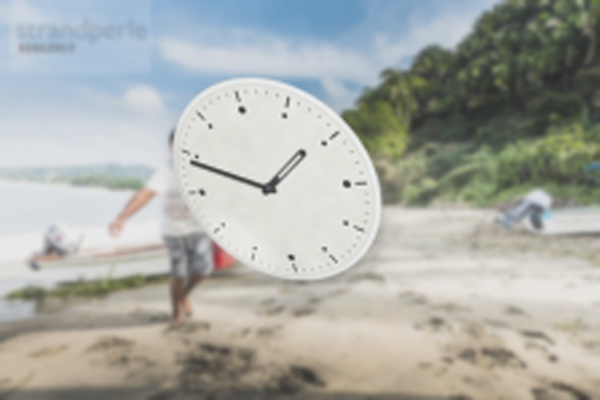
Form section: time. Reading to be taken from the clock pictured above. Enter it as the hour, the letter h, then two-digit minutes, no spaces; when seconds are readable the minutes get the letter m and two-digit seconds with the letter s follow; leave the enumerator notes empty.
1h49
